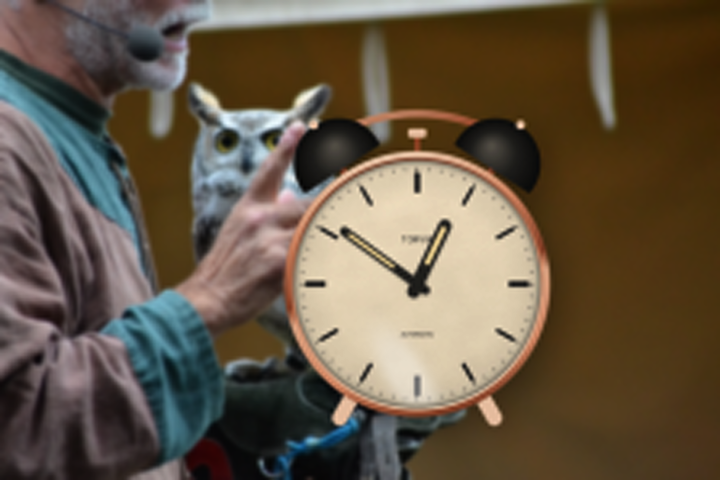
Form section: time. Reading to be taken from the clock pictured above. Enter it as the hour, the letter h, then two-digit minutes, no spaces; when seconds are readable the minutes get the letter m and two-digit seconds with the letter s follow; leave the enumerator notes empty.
12h51
